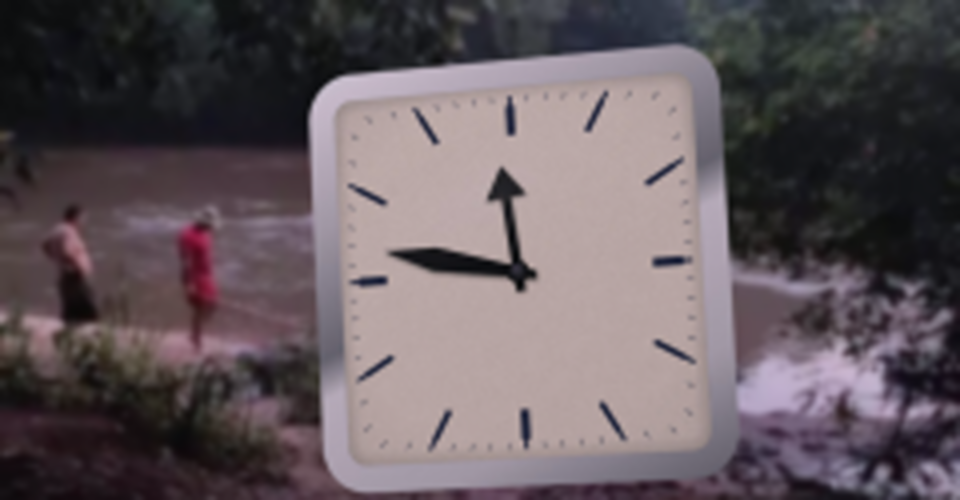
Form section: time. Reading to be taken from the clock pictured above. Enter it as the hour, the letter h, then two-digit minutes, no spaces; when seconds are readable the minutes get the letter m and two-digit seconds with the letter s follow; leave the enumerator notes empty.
11h47
